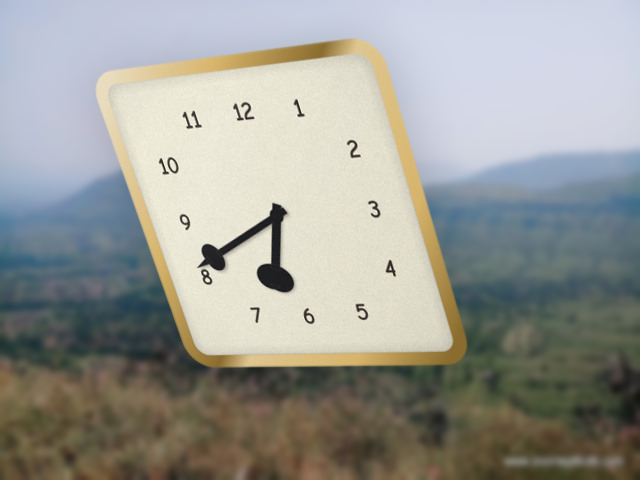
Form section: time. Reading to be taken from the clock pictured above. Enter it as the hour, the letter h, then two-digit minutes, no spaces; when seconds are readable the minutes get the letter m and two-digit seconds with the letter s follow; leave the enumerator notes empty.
6h41
